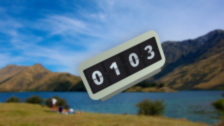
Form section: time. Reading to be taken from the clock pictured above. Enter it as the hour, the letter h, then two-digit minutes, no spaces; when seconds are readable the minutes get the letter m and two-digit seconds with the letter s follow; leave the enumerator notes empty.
1h03
